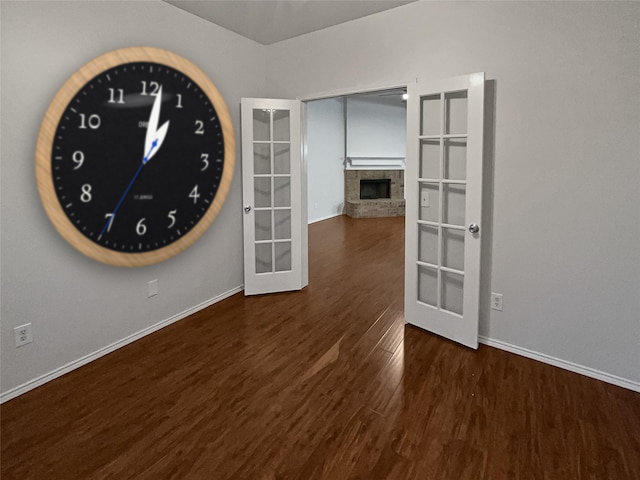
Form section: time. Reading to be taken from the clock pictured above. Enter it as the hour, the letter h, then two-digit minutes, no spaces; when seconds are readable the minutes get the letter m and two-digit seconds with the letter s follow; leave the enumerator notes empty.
1h01m35s
